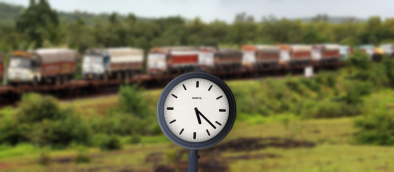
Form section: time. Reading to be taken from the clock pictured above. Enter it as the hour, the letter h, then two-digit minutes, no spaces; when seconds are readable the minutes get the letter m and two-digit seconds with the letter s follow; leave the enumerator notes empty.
5h22
